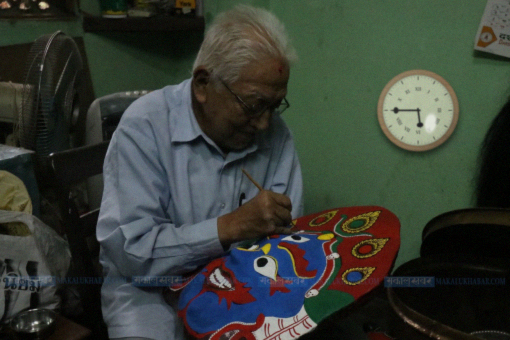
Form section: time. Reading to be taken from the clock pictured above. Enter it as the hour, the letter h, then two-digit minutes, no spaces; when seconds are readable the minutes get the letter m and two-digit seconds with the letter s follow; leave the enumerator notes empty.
5h45
